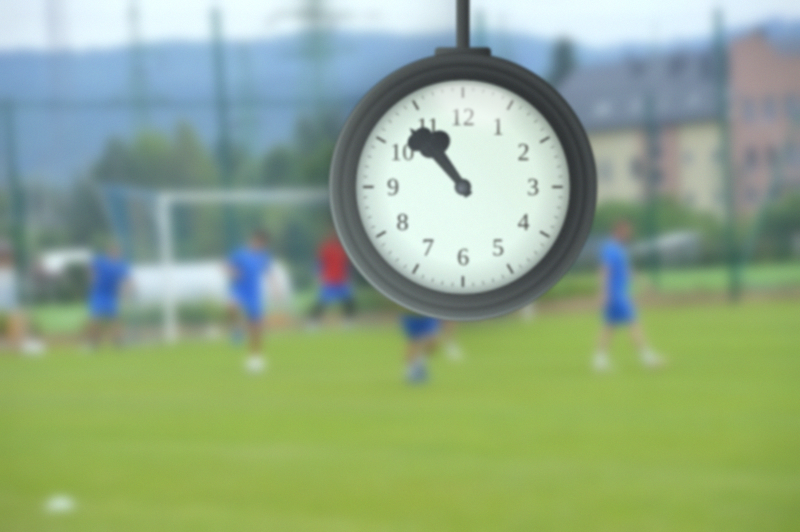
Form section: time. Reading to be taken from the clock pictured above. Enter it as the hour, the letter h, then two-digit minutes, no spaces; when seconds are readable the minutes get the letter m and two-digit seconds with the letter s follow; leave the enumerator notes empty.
10h53
